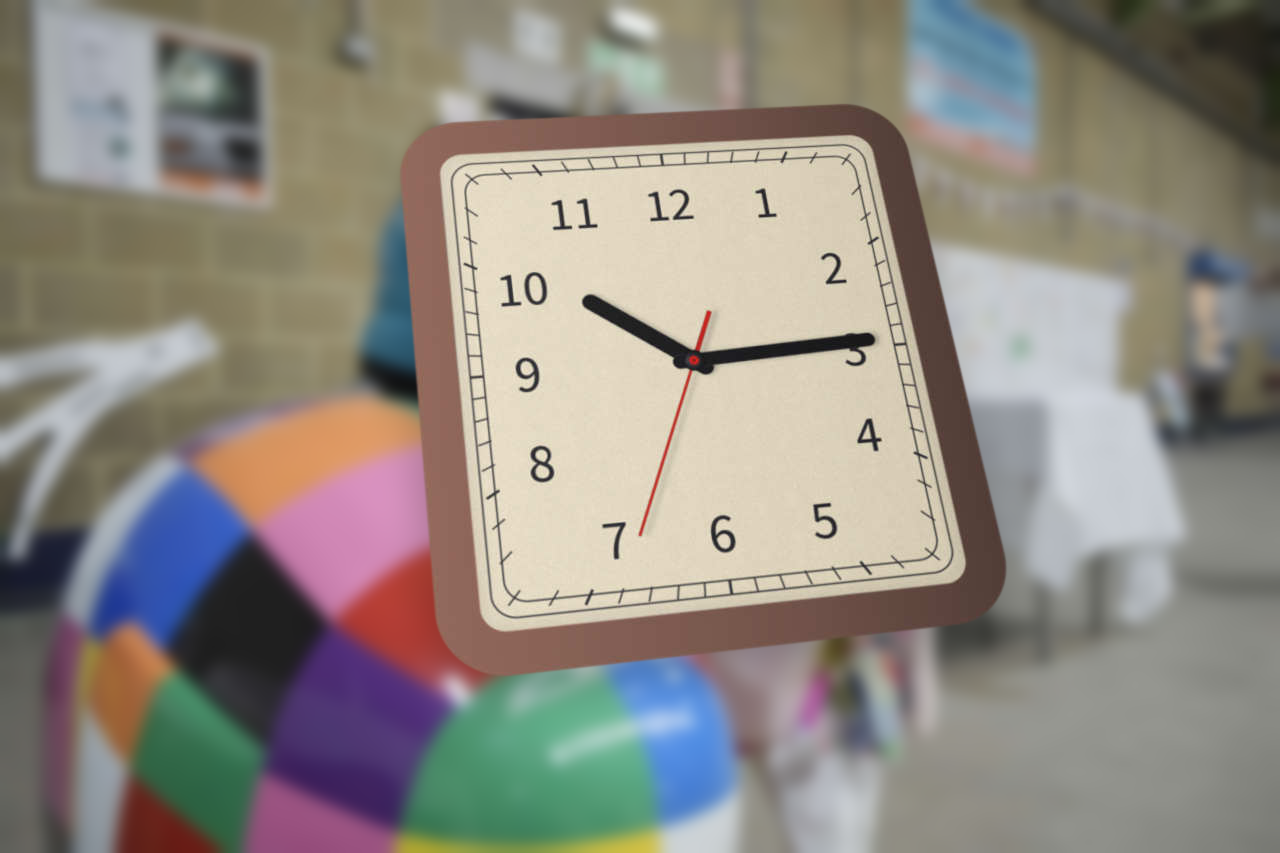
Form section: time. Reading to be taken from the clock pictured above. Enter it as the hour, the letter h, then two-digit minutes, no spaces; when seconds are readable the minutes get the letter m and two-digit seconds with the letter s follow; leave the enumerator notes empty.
10h14m34s
